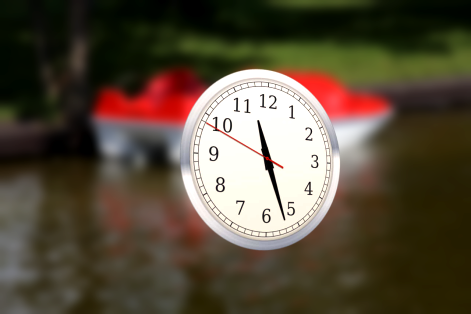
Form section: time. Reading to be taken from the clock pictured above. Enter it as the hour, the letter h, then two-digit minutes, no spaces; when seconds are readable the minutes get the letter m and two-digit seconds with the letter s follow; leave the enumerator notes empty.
11h26m49s
